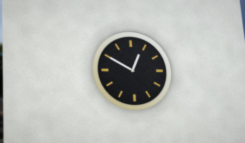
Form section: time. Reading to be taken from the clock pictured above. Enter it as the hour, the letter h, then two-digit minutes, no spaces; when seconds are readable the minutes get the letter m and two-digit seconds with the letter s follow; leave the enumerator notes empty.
12h50
